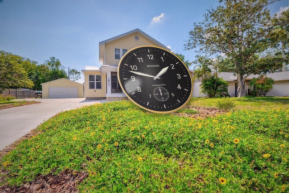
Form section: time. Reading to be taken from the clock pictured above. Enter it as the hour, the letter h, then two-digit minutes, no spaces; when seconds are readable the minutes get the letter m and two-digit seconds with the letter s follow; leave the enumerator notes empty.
1h48
